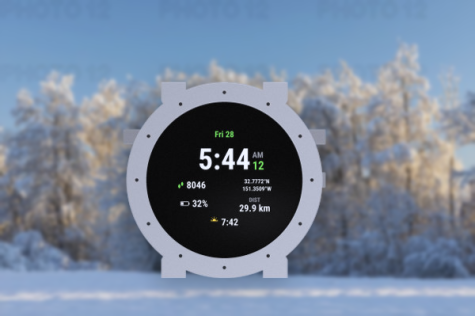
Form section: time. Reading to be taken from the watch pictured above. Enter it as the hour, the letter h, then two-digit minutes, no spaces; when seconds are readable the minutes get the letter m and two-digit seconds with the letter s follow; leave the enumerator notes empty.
5h44m12s
